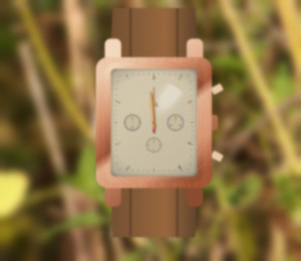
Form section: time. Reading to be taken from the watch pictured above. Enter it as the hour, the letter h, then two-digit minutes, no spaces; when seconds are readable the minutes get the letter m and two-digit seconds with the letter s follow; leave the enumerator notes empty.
11h59
